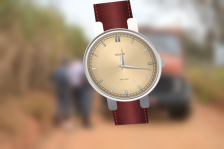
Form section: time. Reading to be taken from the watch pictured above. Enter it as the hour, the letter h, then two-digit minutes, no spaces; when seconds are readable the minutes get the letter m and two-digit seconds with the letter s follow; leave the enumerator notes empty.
12h17
